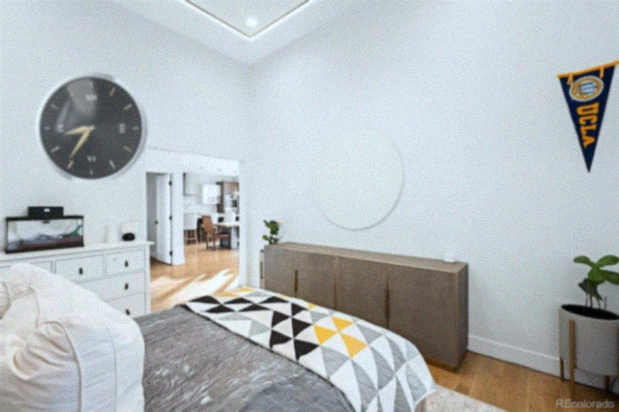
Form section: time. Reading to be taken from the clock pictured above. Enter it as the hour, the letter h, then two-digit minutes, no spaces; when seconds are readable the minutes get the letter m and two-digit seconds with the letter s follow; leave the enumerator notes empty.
8h36
